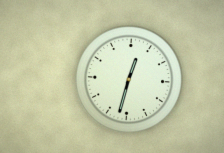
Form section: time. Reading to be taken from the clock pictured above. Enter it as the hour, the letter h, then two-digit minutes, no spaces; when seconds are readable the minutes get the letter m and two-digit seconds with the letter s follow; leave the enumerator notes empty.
12h32
